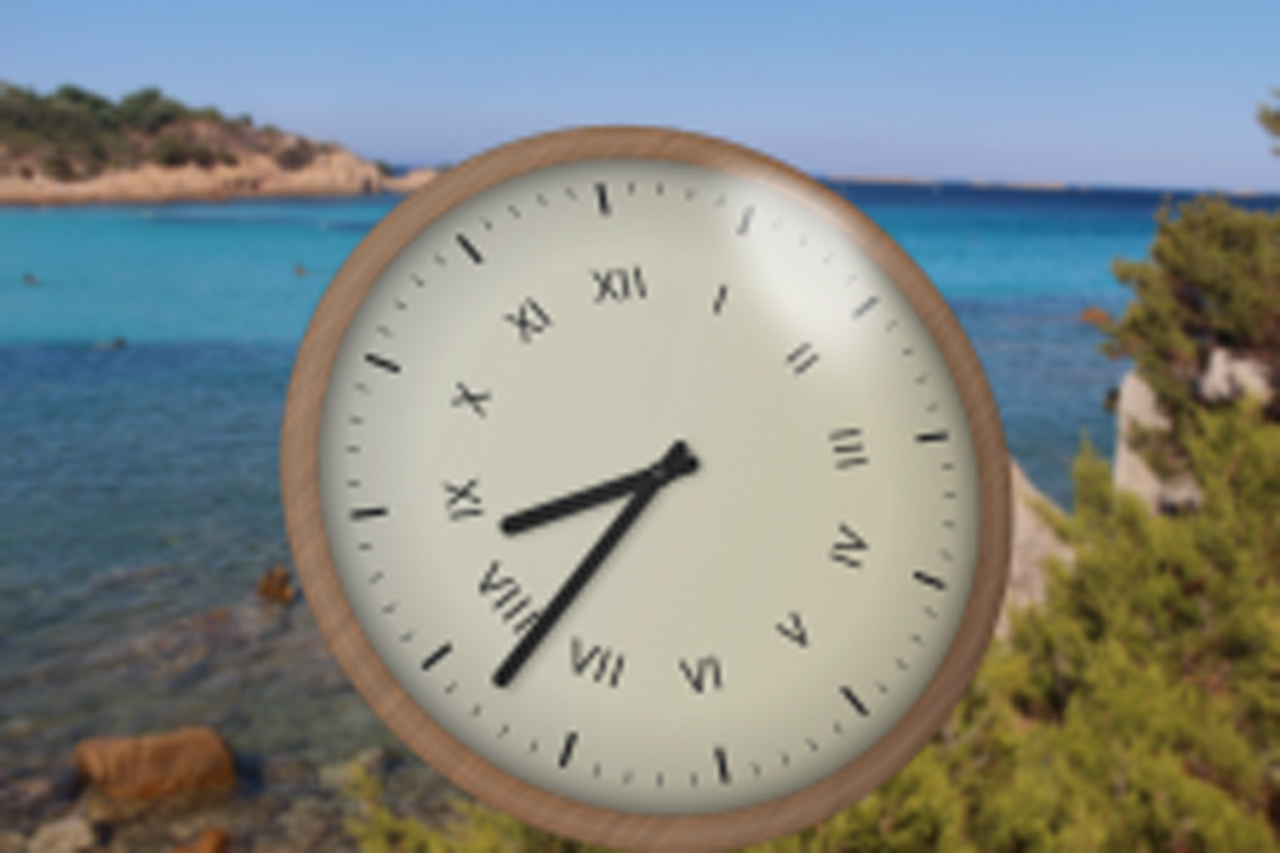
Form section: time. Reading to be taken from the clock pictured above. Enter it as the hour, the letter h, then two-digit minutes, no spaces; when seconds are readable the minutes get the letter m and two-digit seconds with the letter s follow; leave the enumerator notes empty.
8h38
